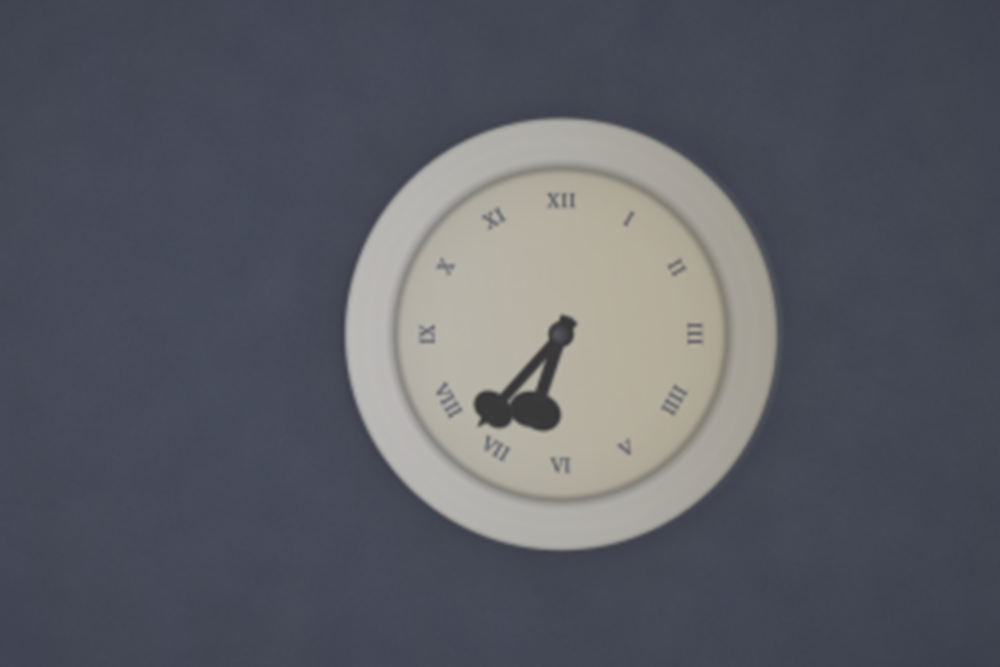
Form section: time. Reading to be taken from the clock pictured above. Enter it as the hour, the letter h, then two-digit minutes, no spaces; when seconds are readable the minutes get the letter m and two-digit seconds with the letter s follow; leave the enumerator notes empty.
6h37
